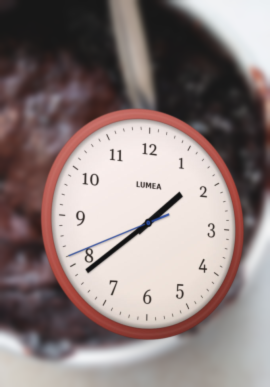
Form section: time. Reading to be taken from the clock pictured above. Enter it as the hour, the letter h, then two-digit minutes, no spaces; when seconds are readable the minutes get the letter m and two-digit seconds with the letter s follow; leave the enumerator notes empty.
1h38m41s
